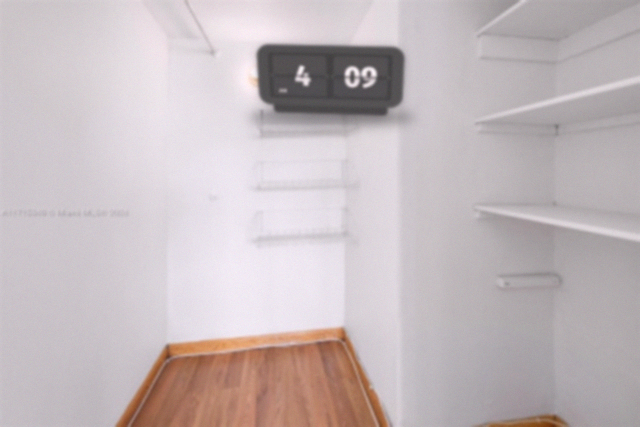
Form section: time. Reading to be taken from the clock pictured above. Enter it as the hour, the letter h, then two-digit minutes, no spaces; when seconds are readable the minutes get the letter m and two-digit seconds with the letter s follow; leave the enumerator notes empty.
4h09
